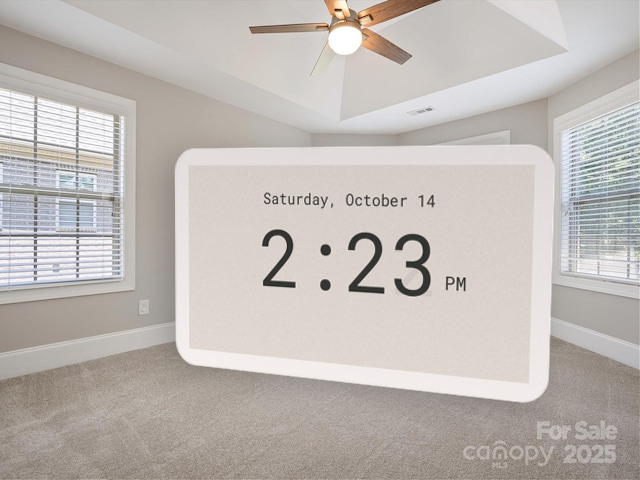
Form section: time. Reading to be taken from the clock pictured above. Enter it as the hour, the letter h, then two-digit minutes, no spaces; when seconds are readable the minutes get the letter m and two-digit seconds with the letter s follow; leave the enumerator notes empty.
2h23
